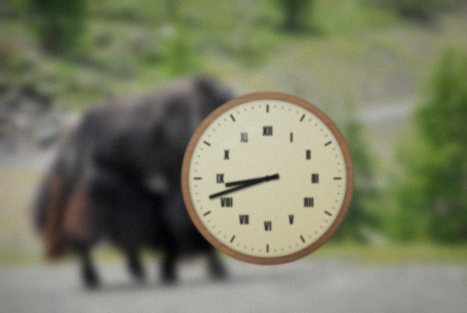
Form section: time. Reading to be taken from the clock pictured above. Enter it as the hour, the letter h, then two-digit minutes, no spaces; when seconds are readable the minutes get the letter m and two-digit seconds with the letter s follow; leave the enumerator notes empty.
8h42
